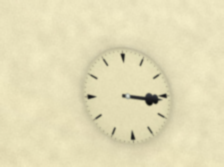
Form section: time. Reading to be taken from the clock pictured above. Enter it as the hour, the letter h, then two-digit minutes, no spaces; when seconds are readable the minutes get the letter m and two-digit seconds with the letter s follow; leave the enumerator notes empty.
3h16
